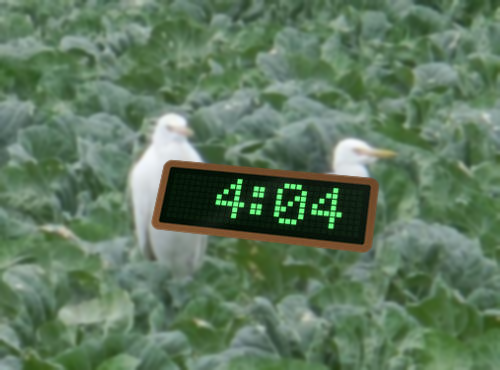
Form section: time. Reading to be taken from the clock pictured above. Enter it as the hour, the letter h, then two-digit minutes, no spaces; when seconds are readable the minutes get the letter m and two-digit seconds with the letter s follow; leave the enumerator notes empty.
4h04
